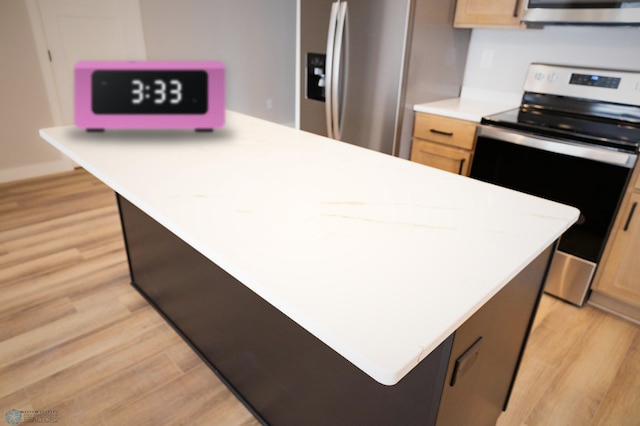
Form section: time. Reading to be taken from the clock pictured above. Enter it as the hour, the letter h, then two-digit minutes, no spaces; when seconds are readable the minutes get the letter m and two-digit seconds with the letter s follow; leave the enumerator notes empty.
3h33
